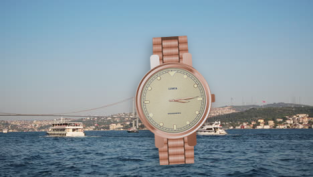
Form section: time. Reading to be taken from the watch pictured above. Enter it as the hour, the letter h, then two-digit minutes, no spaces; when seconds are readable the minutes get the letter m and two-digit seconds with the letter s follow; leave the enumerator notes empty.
3h14
